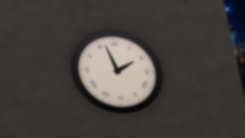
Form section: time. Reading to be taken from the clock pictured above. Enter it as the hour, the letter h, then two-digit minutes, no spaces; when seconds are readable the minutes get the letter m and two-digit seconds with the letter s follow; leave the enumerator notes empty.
1h57
